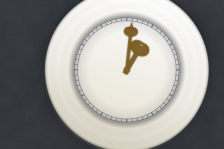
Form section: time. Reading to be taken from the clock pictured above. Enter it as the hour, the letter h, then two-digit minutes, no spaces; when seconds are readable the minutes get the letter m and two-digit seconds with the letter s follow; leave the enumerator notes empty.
1h01
